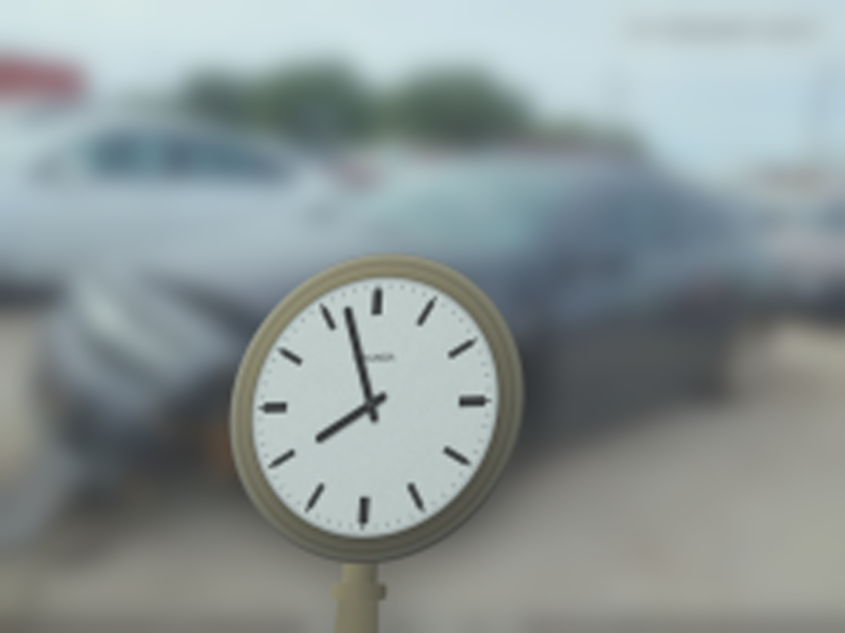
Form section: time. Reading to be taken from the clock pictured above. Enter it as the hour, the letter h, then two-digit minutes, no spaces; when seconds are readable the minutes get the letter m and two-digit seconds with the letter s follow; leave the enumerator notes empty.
7h57
